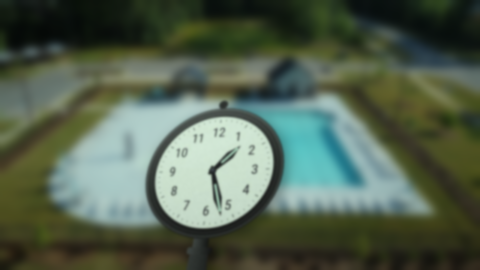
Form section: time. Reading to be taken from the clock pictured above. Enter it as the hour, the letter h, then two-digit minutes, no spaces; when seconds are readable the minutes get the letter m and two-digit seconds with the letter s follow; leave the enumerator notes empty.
1h27
